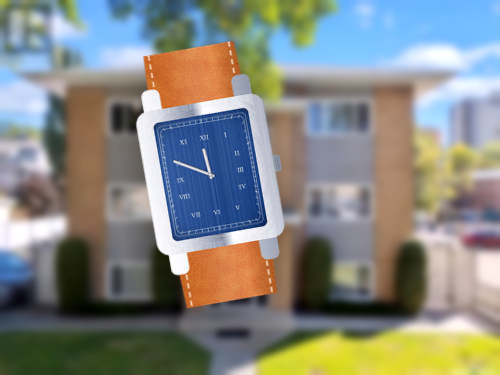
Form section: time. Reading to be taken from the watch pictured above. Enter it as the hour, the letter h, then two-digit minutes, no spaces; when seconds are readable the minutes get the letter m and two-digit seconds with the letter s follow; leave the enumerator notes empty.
11h50
